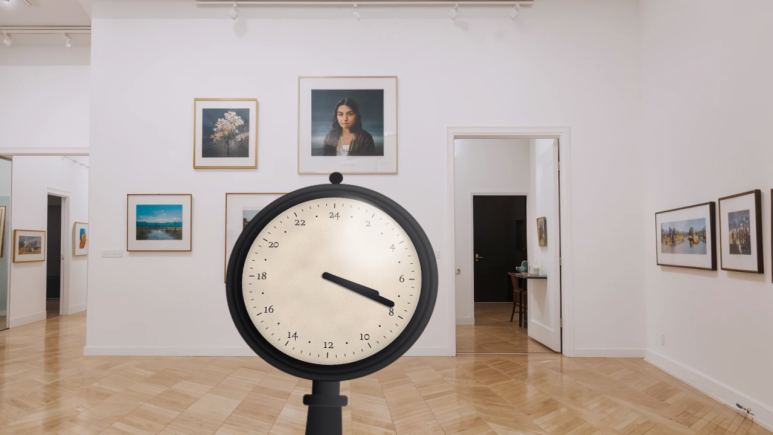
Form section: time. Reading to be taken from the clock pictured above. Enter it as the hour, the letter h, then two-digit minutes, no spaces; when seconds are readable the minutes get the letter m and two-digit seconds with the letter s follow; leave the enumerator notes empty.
7h19
